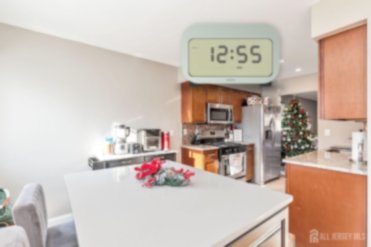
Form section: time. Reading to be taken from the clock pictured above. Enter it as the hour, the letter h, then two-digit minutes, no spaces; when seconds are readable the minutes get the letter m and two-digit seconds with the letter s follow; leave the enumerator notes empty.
12h55
